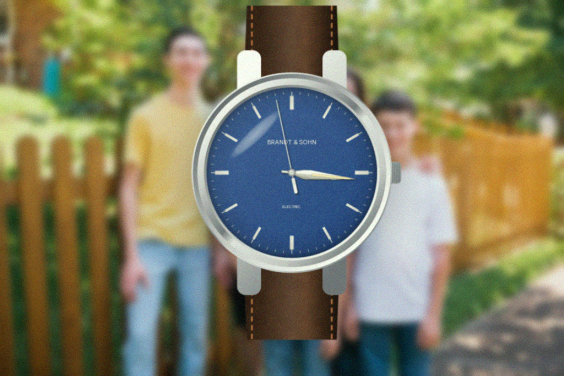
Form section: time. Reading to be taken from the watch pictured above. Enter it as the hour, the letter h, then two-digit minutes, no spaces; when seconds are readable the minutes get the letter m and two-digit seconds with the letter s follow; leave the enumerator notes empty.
3h15m58s
